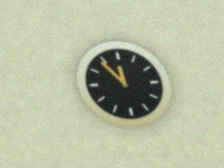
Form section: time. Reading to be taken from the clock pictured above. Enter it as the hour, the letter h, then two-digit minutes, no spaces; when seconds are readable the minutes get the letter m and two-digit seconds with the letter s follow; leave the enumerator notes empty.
11h54
